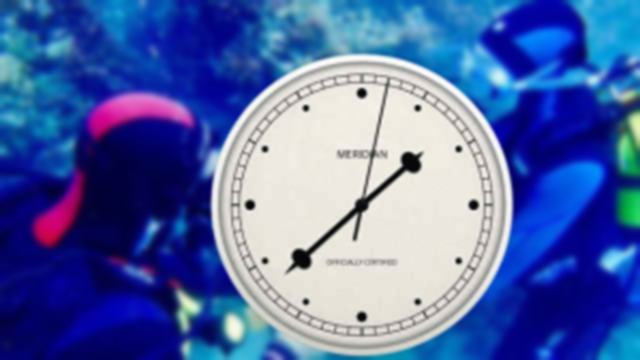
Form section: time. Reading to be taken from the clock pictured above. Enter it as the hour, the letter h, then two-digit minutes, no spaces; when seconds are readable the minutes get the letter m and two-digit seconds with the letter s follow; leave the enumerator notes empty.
1h38m02s
